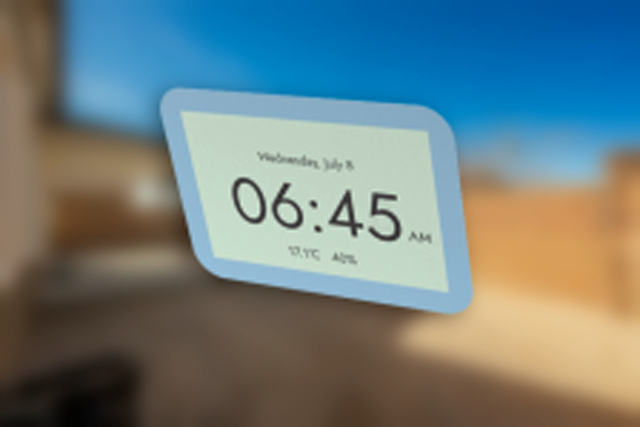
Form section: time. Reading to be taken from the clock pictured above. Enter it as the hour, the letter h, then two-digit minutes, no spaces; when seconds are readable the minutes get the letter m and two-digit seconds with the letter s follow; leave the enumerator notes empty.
6h45
